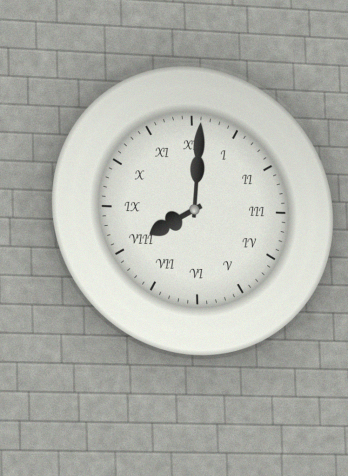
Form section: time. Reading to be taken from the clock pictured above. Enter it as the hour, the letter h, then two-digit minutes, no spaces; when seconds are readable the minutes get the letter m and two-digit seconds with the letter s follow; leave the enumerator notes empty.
8h01
